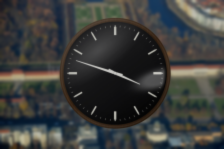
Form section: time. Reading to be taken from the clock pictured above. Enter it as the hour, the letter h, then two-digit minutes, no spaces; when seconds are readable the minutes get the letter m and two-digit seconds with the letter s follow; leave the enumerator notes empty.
3h48
